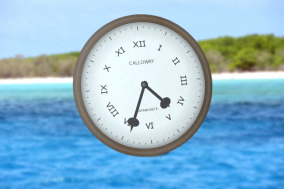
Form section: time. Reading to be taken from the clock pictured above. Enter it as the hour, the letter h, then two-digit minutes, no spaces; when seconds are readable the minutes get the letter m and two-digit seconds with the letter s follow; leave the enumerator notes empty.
4h34
